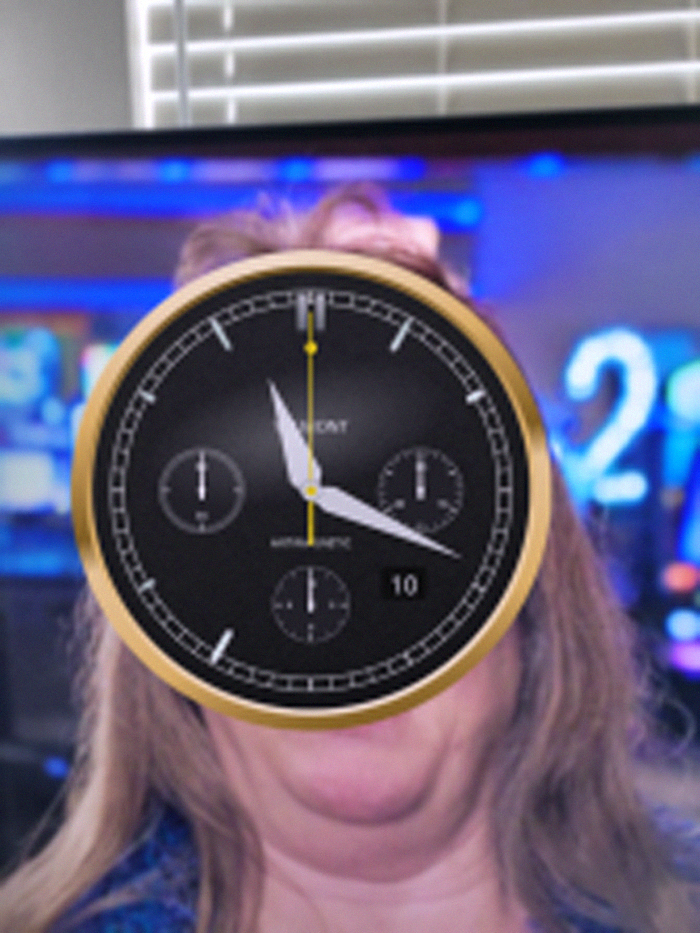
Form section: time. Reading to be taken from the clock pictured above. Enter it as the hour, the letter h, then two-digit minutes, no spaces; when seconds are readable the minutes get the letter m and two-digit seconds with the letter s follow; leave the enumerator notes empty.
11h19
